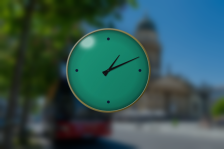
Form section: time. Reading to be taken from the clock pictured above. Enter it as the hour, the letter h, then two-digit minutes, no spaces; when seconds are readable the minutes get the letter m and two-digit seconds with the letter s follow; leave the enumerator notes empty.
1h11
